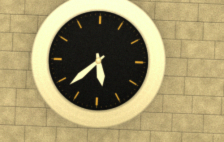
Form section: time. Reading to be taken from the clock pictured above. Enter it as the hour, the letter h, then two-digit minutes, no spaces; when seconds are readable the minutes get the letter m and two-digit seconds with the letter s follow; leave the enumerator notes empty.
5h38
